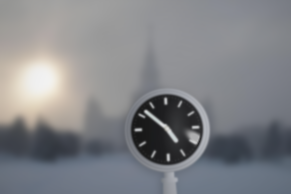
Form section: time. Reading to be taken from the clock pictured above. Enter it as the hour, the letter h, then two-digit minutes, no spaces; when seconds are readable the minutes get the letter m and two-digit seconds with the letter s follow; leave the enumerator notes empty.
4h52
